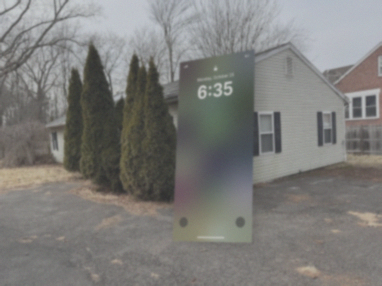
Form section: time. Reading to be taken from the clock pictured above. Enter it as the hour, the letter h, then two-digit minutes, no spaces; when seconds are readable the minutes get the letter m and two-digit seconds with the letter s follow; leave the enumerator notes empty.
6h35
